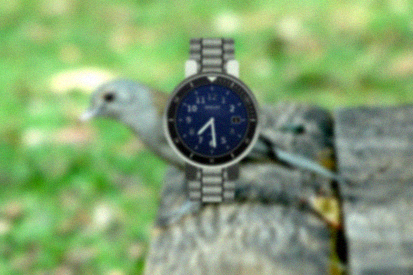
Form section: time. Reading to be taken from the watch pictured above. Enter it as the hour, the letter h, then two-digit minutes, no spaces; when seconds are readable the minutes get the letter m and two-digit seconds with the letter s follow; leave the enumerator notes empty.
7h29
